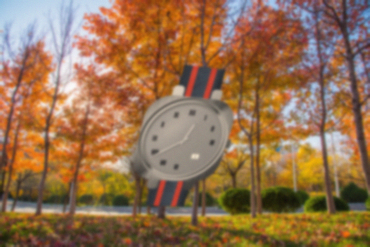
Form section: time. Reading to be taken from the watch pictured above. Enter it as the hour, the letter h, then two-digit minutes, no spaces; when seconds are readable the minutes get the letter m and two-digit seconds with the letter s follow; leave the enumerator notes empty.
12h39
